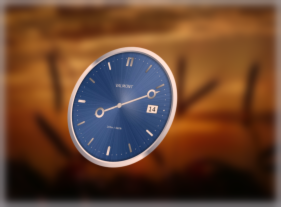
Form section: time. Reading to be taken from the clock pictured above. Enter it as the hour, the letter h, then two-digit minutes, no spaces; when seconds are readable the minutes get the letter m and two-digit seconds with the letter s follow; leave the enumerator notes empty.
8h11
